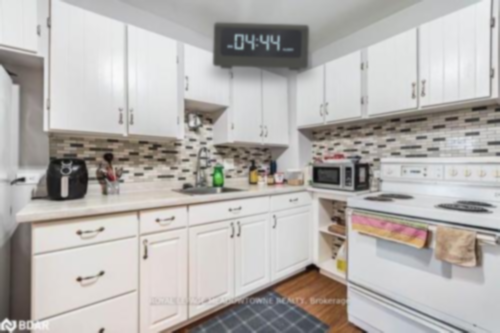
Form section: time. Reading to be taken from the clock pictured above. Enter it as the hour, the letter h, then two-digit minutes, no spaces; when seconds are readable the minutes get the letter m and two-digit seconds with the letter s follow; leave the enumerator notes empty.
4h44
